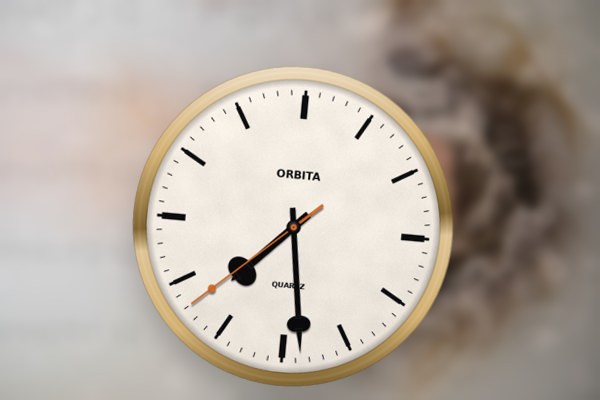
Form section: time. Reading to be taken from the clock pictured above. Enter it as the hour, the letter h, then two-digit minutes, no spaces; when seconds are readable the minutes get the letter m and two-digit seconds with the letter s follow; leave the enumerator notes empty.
7h28m38s
